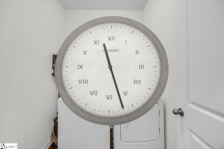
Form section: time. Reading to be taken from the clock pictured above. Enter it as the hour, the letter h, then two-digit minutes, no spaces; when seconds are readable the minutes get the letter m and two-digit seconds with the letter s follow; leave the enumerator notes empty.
11h27
